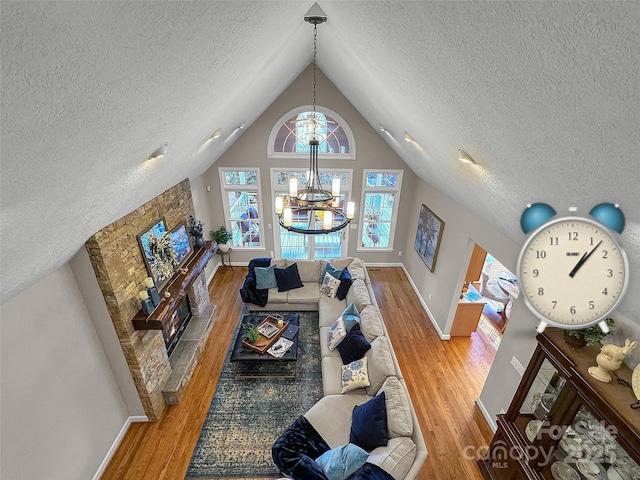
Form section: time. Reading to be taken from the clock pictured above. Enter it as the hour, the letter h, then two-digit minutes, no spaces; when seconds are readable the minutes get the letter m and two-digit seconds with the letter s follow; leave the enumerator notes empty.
1h07
